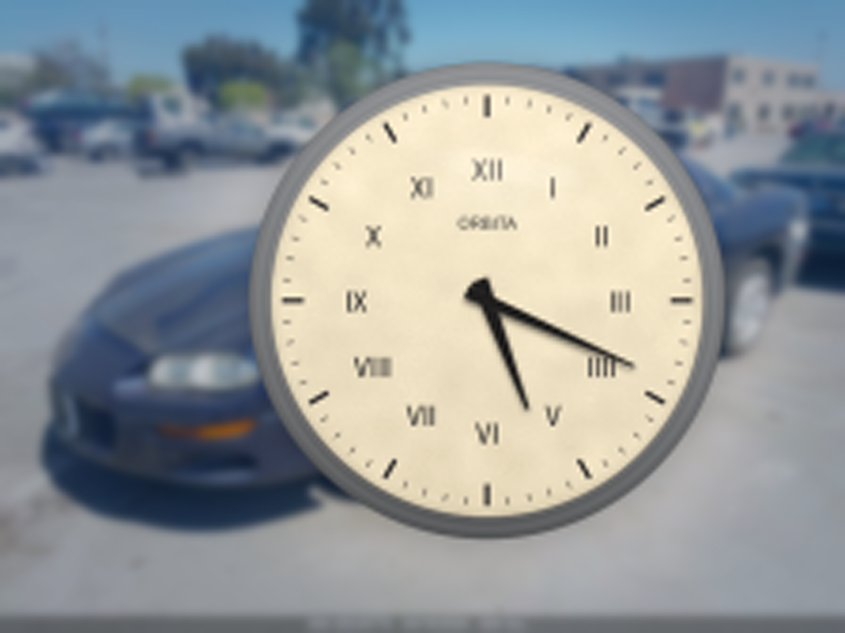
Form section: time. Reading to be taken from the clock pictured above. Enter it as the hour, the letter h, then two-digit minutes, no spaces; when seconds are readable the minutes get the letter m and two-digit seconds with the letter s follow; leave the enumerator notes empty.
5h19
